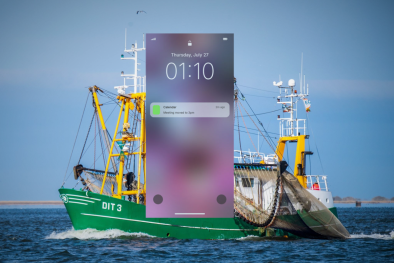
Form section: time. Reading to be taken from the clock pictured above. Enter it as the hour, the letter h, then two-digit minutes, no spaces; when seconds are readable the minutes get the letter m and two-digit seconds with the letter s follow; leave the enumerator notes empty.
1h10
